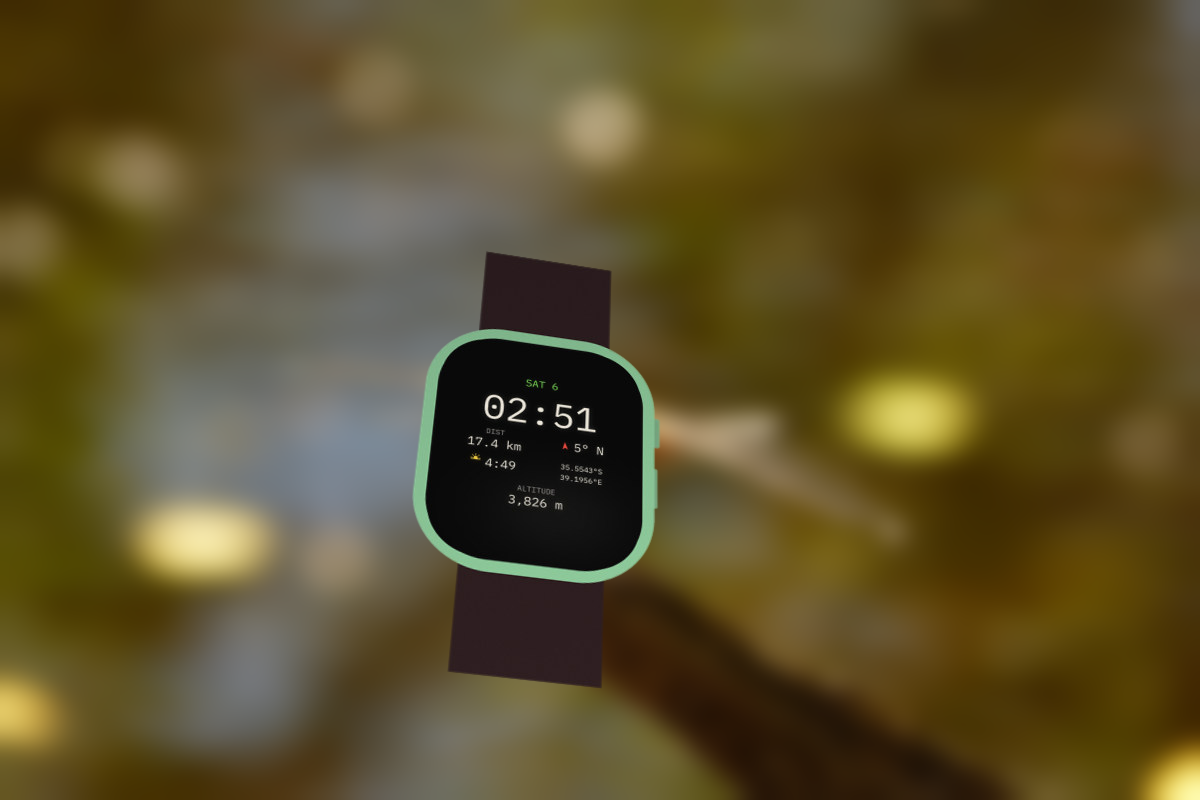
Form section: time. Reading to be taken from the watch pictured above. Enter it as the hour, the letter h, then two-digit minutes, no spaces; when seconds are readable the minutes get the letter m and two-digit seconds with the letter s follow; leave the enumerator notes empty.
2h51
